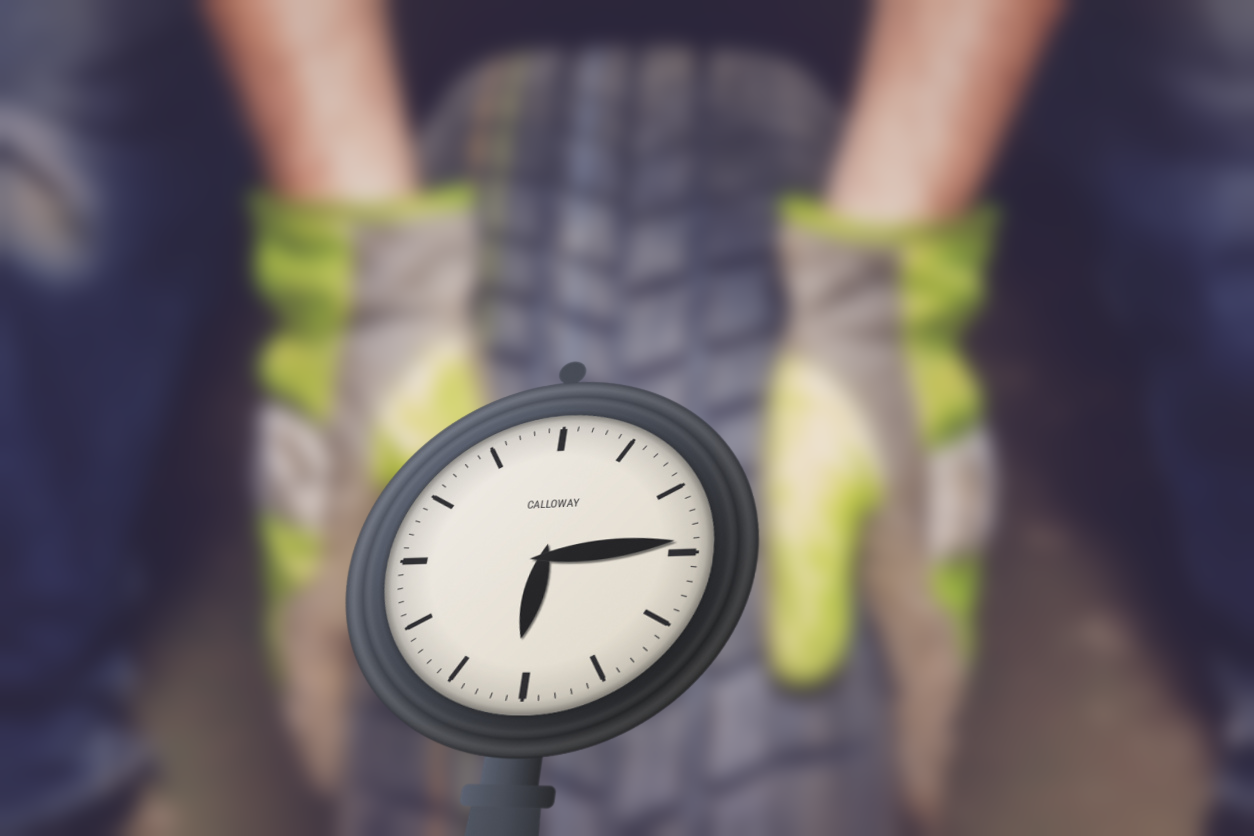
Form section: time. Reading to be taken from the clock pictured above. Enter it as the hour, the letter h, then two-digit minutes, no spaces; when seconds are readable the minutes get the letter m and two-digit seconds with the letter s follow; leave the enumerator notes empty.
6h14
